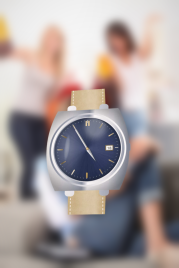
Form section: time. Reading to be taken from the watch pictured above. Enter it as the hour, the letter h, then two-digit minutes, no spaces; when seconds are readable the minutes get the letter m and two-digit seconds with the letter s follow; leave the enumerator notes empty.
4h55
